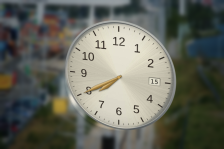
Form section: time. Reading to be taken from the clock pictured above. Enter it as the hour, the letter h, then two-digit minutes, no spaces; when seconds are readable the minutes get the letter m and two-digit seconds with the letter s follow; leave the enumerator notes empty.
7h40
